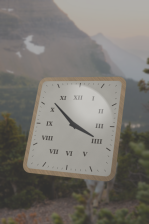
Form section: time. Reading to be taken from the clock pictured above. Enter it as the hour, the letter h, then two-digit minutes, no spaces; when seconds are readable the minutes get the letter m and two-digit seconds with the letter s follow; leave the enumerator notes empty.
3h52
